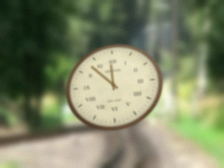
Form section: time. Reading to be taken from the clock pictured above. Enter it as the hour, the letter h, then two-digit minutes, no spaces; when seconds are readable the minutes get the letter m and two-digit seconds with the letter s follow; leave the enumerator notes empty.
11h53
